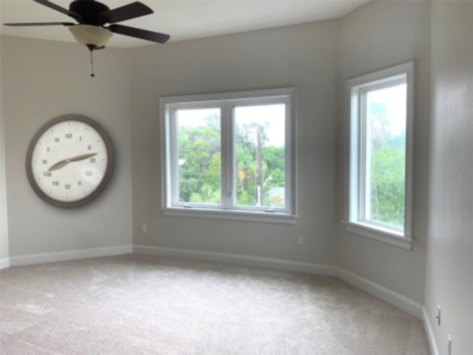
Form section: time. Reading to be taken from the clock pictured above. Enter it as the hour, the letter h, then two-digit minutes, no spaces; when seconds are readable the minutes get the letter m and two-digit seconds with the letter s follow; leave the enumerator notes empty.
8h13
